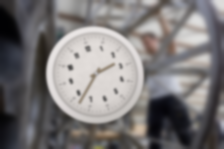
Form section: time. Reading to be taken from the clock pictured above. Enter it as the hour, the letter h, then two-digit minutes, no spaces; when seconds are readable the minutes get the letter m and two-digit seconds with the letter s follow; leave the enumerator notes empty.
2h38
